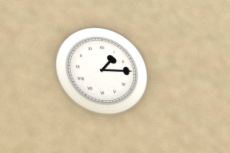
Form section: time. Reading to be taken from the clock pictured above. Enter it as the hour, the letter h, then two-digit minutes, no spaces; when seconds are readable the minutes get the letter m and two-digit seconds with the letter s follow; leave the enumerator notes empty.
1h14
